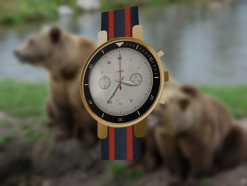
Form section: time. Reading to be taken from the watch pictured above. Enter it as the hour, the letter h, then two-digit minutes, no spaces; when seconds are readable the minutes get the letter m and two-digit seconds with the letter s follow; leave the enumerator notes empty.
3h36
